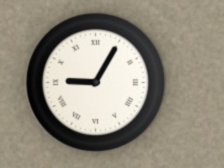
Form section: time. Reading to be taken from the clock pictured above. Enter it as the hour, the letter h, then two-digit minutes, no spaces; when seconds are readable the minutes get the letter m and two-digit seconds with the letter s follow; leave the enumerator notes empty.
9h05
